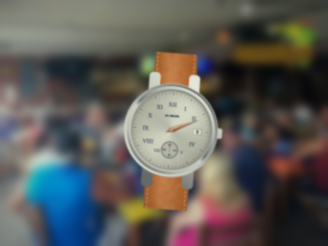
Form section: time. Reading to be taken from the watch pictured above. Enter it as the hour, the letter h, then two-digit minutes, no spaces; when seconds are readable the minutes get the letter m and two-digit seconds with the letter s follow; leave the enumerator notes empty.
2h11
